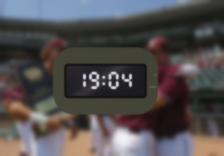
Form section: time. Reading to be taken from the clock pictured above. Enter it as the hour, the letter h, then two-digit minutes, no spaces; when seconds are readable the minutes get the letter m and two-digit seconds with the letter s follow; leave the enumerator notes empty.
19h04
